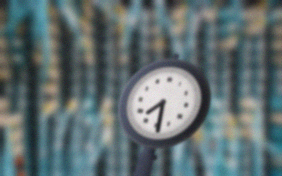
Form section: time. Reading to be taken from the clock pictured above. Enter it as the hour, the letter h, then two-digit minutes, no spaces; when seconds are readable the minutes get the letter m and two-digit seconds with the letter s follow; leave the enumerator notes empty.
7h29
